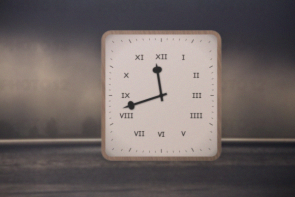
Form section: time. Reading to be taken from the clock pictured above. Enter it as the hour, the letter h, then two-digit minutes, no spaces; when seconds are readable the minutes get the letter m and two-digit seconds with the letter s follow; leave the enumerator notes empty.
11h42
